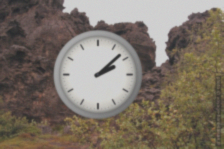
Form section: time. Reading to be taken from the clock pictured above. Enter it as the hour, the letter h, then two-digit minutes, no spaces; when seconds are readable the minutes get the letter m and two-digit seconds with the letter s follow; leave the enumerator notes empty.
2h08
